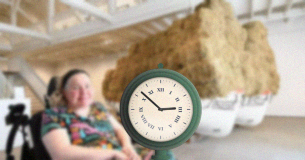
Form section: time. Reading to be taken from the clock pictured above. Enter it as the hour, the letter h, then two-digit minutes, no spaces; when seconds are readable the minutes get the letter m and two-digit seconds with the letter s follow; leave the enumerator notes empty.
2h52
